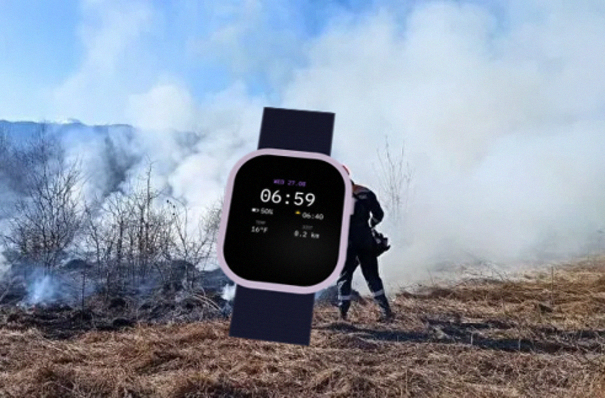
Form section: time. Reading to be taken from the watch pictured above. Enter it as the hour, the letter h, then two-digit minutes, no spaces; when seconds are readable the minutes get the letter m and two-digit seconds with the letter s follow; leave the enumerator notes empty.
6h59
